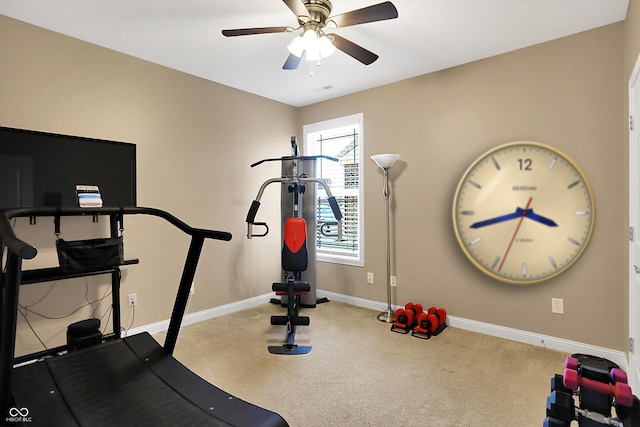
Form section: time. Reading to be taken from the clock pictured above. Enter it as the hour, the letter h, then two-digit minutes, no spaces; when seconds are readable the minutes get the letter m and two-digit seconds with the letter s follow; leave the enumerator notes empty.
3h42m34s
